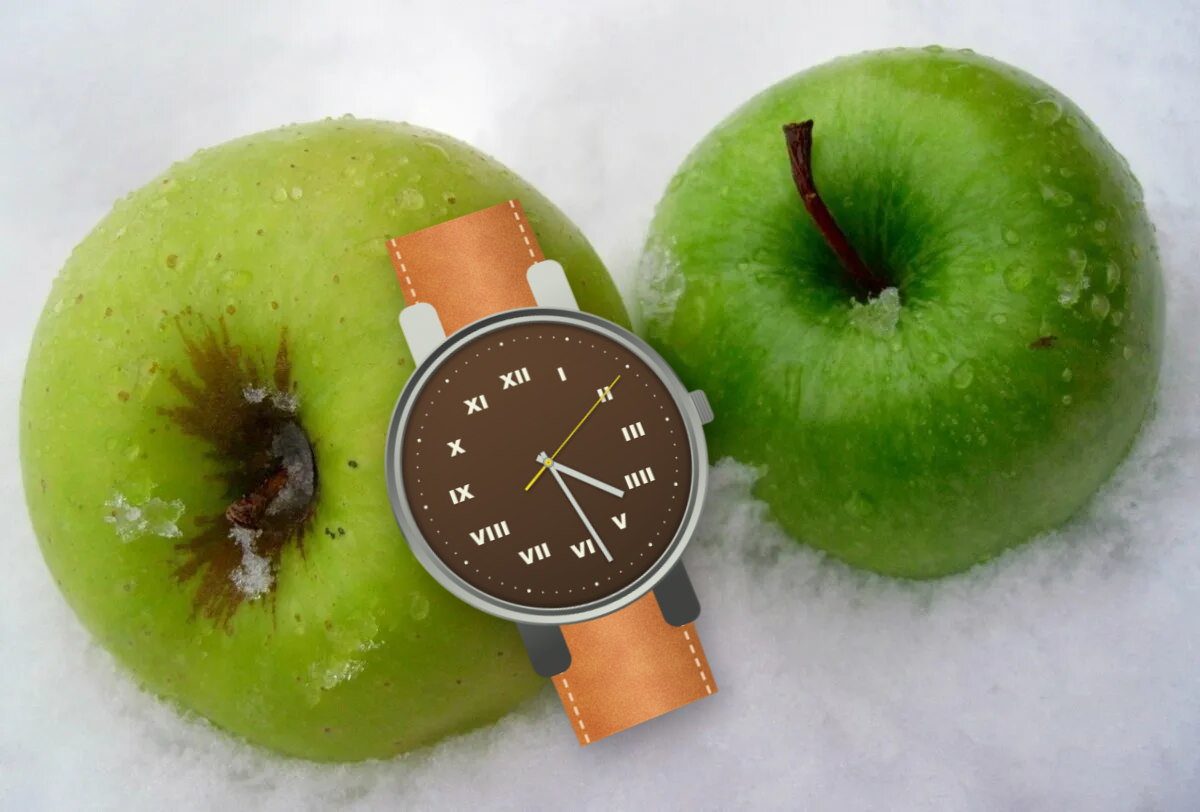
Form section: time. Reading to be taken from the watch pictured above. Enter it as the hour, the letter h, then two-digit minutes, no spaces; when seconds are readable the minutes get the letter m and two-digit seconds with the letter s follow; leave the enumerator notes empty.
4h28m10s
